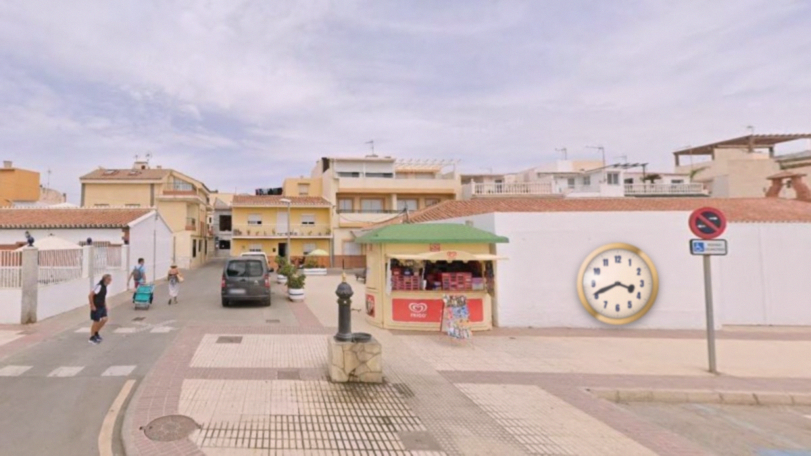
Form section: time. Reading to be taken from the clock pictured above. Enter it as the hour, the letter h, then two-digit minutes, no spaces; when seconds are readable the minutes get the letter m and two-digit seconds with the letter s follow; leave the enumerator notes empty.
3h41
